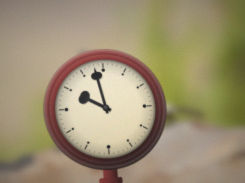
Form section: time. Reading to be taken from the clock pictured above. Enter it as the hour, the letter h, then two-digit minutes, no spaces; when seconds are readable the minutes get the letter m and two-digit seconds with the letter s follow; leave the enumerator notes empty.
9h58
